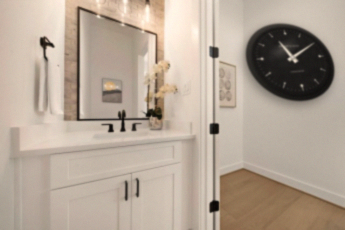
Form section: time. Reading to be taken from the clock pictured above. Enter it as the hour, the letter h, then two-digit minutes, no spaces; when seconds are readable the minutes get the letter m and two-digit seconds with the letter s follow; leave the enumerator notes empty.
11h10
